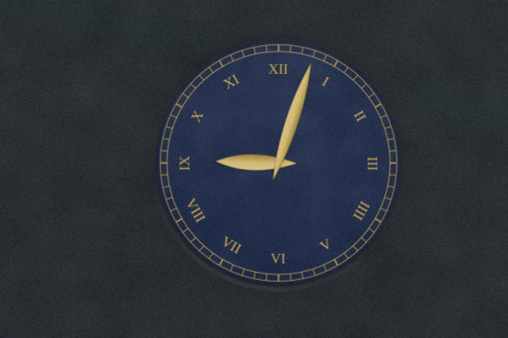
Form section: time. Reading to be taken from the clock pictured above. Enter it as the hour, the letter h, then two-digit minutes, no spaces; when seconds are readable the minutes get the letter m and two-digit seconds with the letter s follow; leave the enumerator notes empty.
9h03
